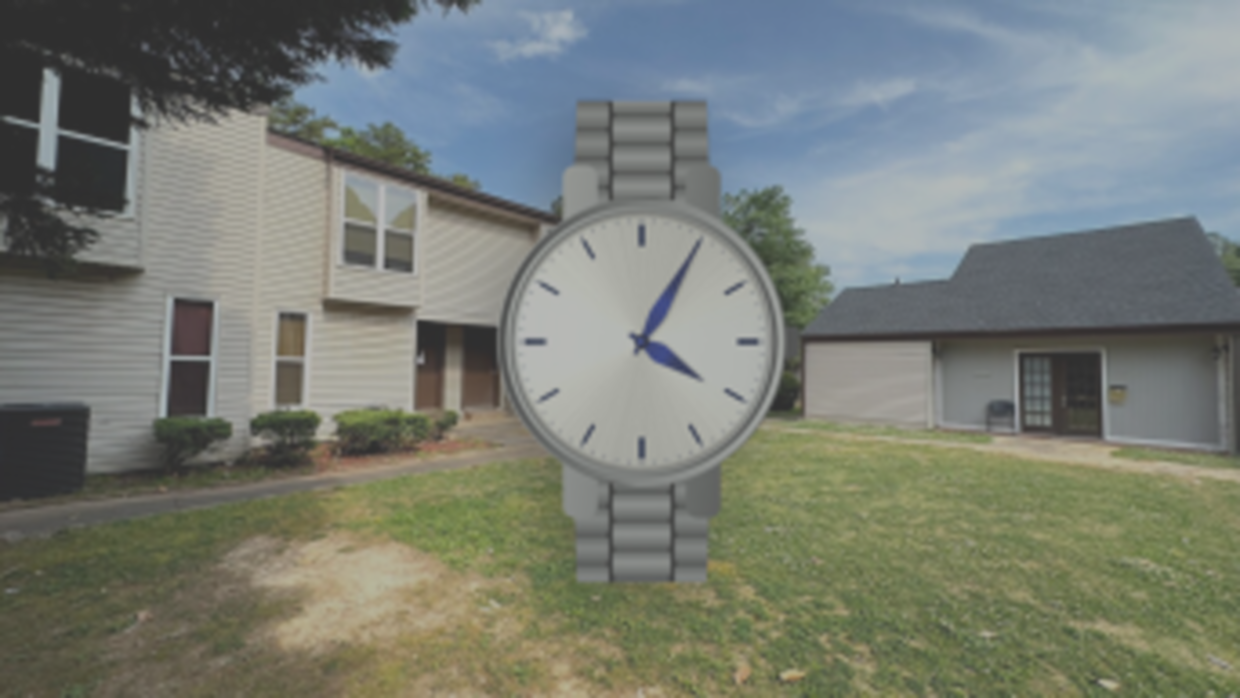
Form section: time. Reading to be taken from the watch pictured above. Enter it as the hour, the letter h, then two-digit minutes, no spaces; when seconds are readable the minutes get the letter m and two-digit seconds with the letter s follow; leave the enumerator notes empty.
4h05
